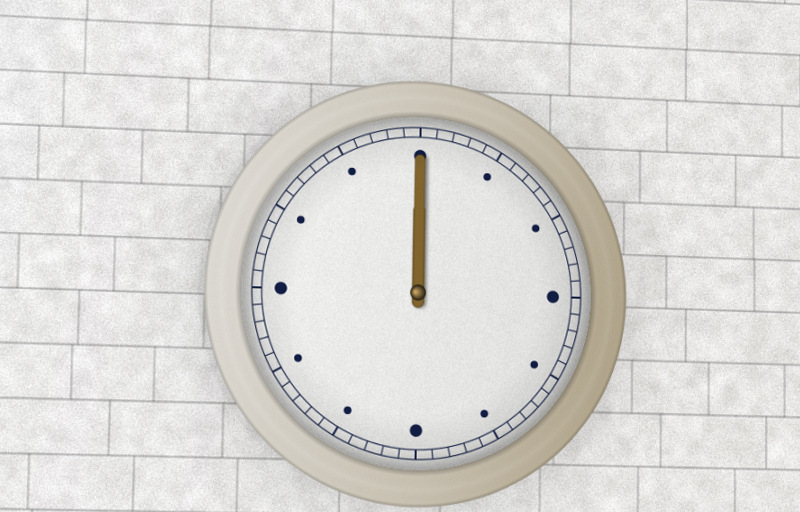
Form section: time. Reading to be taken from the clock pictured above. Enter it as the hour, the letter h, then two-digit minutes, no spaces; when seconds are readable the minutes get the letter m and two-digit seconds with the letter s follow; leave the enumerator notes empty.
12h00
